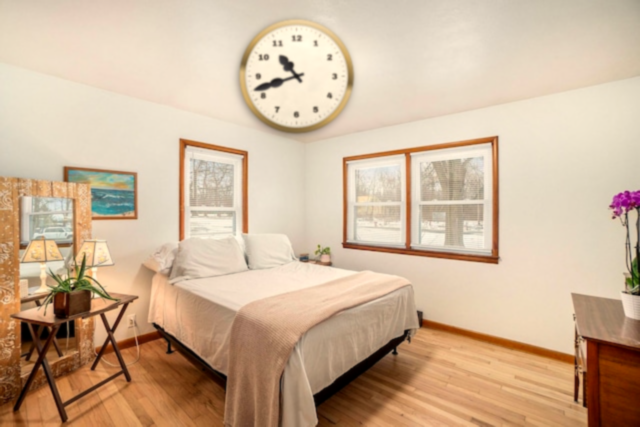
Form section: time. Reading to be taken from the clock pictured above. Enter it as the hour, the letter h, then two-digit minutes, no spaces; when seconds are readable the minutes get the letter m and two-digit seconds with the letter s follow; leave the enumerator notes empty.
10h42
